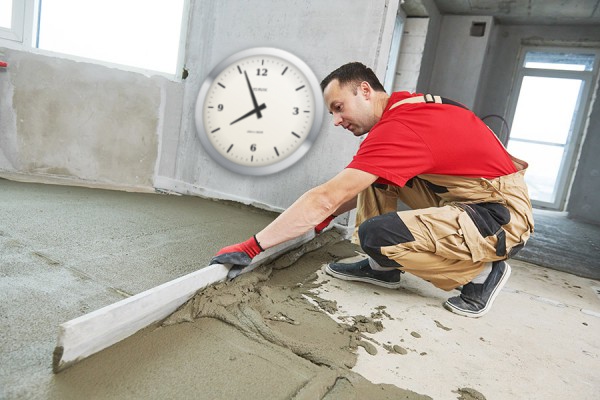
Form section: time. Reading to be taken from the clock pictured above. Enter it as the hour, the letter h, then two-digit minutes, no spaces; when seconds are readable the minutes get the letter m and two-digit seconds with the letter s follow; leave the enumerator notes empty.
7h56
